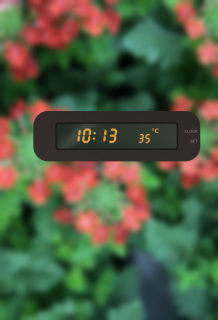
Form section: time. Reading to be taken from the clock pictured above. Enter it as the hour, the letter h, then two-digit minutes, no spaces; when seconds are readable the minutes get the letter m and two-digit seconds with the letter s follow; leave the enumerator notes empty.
10h13
